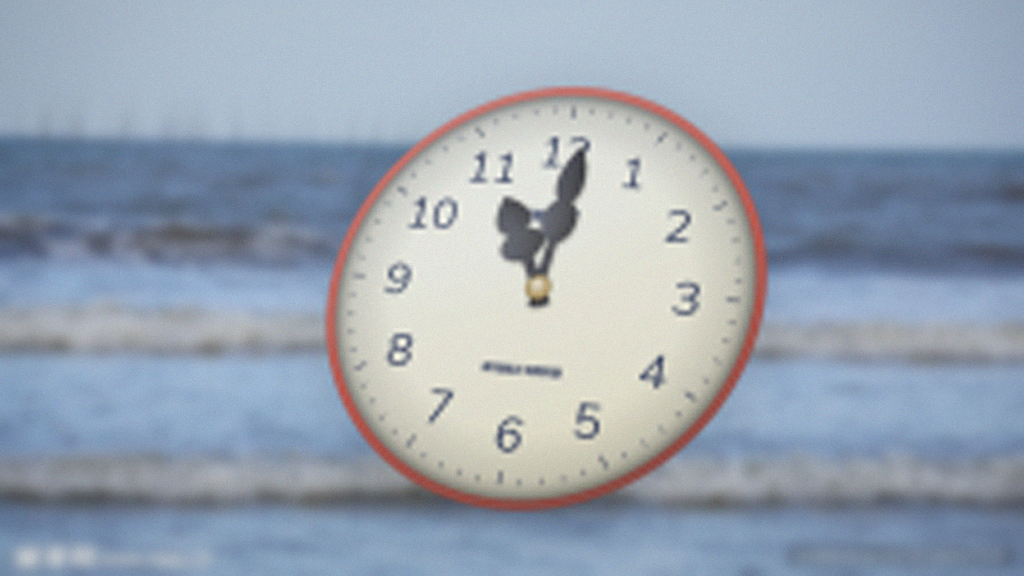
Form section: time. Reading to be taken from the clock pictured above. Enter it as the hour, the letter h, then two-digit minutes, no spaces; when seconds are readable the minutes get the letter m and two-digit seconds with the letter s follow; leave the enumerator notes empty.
11h01
